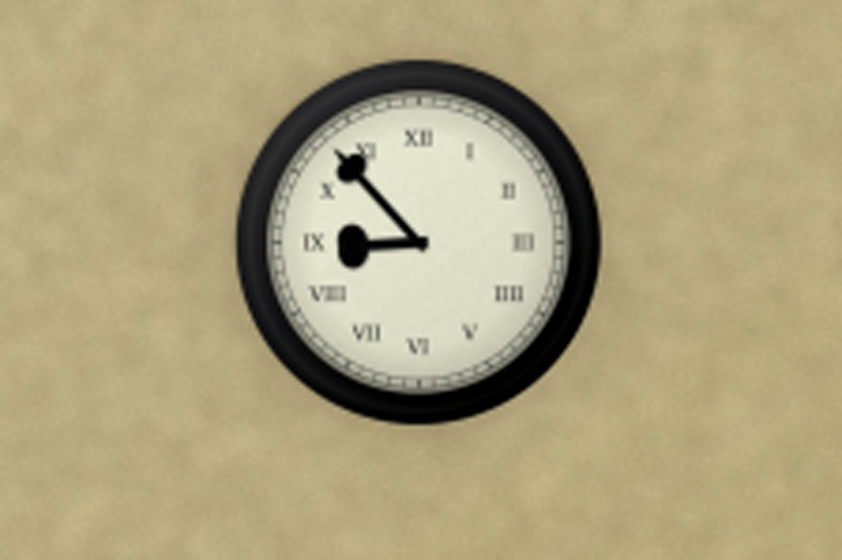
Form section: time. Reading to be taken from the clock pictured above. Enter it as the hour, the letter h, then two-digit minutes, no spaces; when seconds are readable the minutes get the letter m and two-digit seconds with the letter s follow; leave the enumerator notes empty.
8h53
